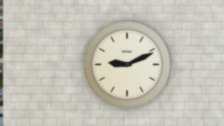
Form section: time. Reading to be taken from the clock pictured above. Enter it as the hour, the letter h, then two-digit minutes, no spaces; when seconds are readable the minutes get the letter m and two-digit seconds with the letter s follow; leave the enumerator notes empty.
9h11
